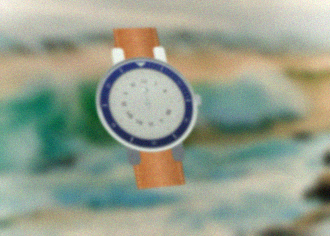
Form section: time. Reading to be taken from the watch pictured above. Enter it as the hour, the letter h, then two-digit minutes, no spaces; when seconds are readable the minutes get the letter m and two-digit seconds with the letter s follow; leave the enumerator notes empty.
11h57
